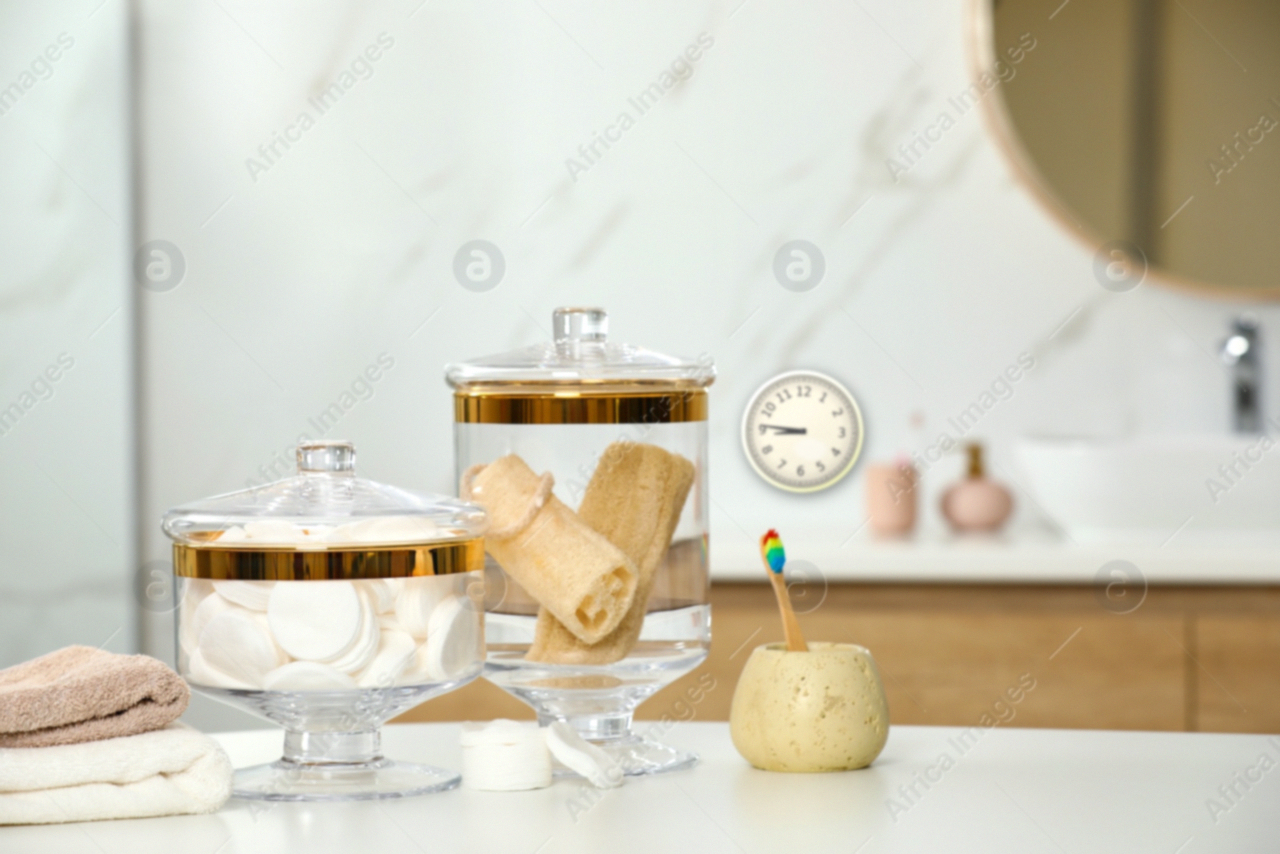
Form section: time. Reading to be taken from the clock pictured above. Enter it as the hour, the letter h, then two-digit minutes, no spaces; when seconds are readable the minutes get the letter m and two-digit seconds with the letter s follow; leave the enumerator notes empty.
8h46
